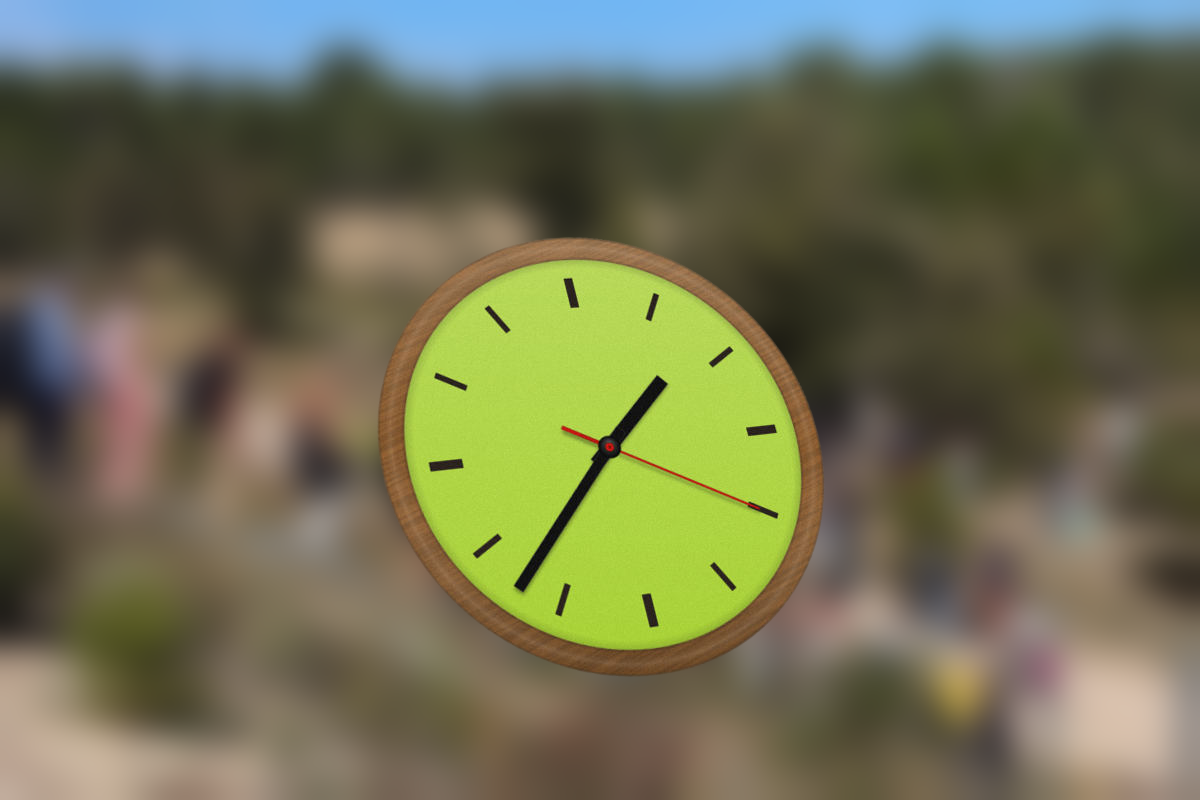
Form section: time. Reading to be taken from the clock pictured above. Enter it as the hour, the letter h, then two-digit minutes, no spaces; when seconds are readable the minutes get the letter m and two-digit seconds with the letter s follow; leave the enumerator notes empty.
1h37m20s
